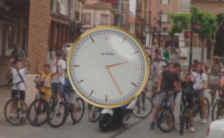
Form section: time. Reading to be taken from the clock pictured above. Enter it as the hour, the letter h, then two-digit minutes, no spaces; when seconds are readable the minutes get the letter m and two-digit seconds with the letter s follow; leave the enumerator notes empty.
2h25
